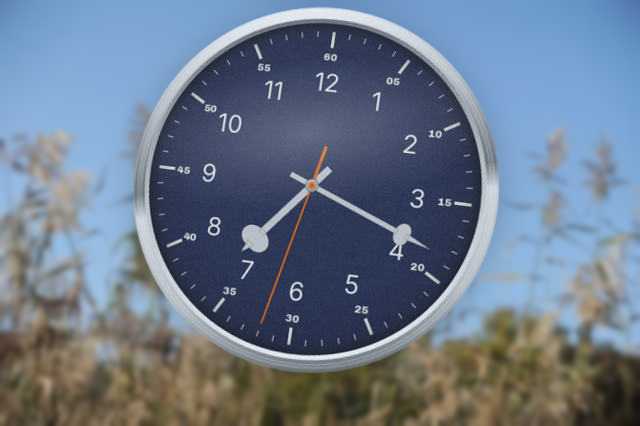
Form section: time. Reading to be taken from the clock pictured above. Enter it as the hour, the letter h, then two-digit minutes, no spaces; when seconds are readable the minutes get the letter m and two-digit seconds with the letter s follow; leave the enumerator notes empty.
7h18m32s
